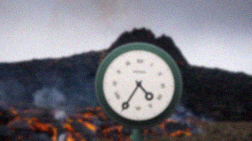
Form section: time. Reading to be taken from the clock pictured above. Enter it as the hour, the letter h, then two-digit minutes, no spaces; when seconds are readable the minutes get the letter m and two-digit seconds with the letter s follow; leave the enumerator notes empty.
4h35
